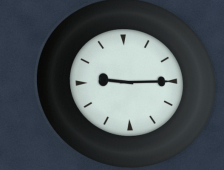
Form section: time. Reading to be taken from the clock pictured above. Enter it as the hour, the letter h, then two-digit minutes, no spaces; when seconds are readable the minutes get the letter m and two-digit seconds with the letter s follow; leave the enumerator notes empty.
9h15
